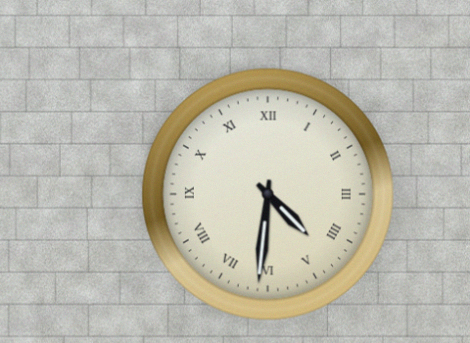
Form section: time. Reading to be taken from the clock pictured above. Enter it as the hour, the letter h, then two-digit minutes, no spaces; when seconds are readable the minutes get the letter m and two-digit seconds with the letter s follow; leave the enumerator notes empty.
4h31
